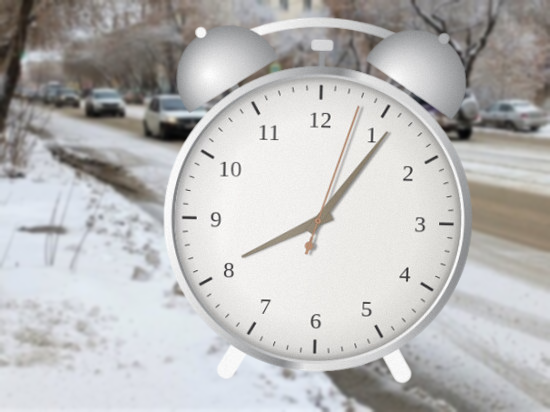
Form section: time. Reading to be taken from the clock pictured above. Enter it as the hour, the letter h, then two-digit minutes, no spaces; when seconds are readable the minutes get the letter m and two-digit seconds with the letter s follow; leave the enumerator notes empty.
8h06m03s
